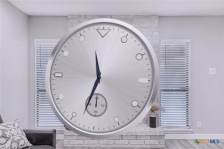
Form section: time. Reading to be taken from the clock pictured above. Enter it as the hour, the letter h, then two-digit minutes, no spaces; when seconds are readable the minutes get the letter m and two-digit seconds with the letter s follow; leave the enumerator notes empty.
11h33
